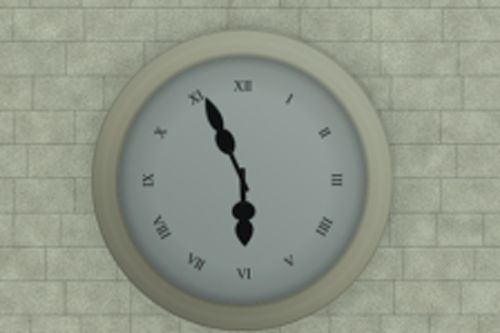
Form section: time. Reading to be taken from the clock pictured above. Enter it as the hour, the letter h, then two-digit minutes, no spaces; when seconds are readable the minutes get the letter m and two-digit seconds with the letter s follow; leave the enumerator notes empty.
5h56
